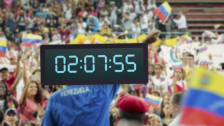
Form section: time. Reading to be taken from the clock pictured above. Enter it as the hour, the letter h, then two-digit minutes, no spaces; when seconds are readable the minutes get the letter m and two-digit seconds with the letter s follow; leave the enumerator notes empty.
2h07m55s
